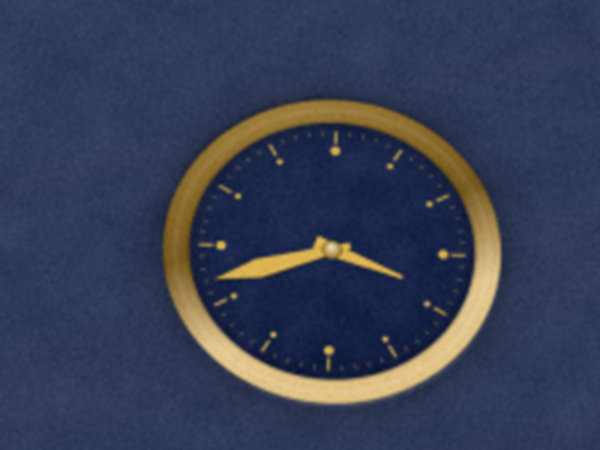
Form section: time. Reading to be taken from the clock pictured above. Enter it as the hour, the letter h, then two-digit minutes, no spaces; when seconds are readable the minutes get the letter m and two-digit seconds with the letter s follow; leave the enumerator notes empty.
3h42
